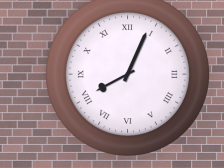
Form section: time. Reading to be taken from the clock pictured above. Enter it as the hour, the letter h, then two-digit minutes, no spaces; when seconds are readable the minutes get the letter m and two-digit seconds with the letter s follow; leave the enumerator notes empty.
8h04
